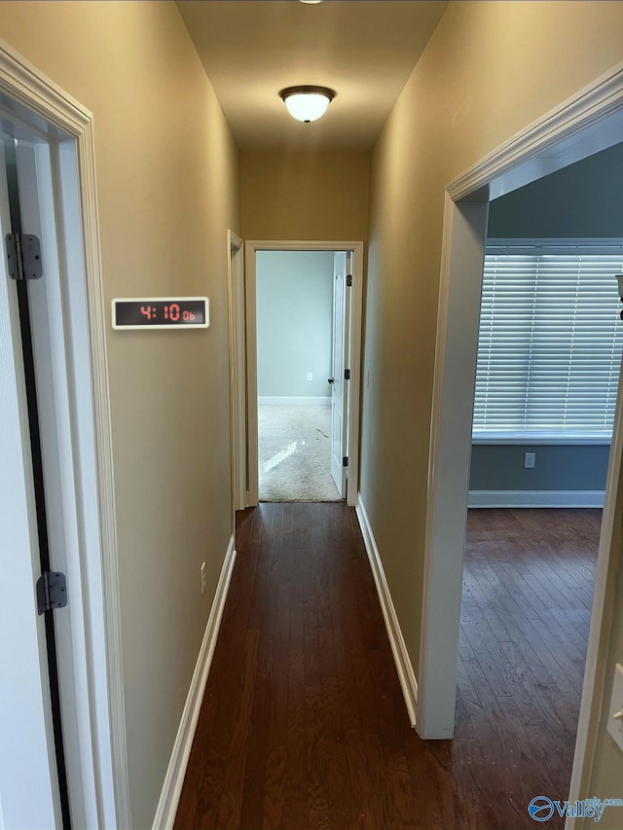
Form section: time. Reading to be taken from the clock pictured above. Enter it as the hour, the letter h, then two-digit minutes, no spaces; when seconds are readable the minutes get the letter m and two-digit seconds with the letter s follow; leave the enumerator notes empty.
4h10m06s
